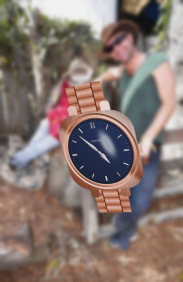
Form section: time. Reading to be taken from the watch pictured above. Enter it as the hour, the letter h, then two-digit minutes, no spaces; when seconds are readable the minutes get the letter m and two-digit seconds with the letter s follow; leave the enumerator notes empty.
4h53
